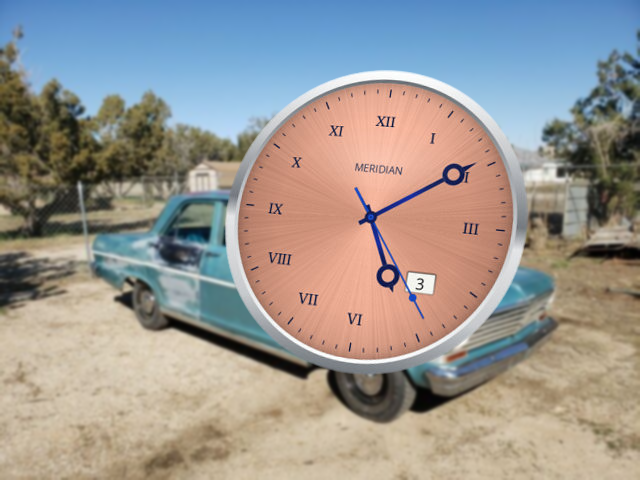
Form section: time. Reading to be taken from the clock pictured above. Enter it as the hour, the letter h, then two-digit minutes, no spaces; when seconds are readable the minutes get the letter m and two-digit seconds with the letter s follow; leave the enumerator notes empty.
5h09m24s
